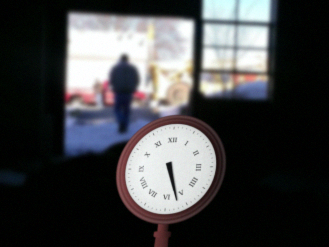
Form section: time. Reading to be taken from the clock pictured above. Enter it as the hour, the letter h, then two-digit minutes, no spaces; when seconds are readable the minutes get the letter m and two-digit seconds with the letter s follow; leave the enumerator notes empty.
5h27
